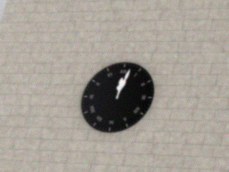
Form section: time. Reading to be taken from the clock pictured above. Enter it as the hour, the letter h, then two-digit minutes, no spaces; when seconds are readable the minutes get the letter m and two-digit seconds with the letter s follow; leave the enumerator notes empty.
12h02
